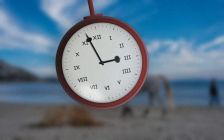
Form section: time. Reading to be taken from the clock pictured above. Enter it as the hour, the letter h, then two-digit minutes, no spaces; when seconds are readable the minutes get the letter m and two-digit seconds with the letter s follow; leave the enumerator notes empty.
2h57
